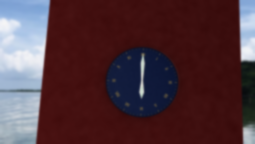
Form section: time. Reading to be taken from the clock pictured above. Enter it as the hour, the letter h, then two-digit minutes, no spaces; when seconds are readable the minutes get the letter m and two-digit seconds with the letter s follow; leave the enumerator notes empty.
6h00
